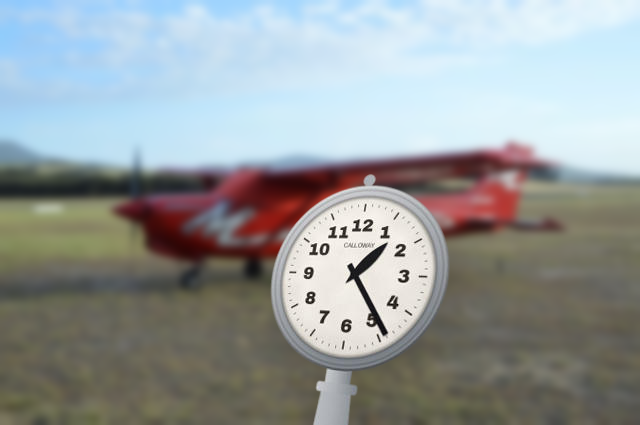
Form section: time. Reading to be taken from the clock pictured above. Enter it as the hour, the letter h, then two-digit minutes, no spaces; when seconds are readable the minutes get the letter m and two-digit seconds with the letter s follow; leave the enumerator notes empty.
1h24
